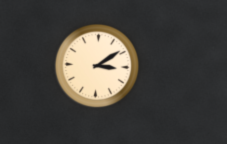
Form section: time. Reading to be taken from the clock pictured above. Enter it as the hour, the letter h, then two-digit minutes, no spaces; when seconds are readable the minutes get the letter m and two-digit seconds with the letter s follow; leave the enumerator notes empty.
3h09
